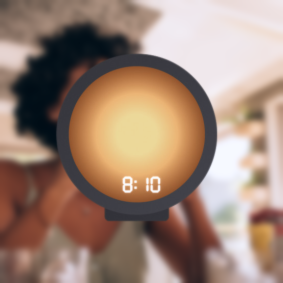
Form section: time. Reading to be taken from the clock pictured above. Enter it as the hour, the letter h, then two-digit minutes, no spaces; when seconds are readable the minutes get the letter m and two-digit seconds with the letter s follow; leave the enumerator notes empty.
8h10
